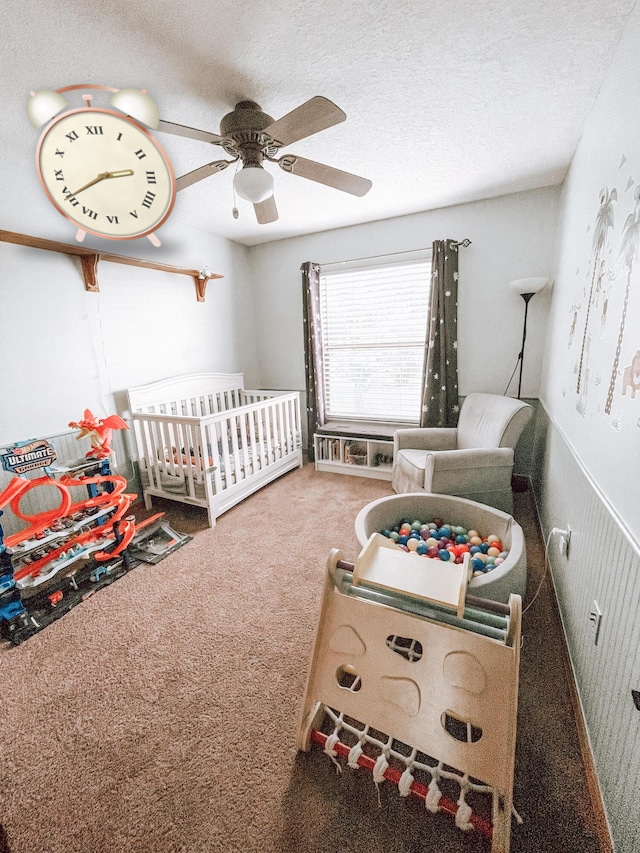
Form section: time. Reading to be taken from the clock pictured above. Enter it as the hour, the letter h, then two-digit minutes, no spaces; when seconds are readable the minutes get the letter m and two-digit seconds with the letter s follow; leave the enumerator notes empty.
2h40
